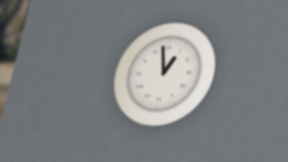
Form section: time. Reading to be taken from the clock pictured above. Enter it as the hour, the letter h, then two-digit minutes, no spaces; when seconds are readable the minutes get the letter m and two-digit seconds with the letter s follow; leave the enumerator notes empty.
12h58
